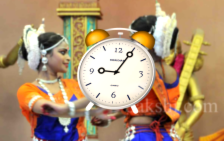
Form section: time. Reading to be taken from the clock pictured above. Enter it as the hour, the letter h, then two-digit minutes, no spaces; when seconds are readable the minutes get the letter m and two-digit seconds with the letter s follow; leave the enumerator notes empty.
9h05
